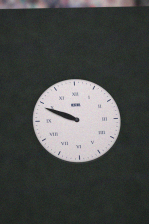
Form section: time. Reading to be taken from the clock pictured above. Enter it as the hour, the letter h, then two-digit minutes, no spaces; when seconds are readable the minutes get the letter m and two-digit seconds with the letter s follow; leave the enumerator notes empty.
9h49
